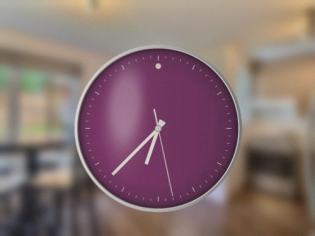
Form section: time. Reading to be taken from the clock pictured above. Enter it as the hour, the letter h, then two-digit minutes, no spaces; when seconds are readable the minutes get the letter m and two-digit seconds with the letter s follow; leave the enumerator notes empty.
6h37m28s
